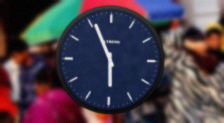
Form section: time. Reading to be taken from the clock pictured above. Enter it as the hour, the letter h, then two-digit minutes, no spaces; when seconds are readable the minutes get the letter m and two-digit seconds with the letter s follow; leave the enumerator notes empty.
5h56
